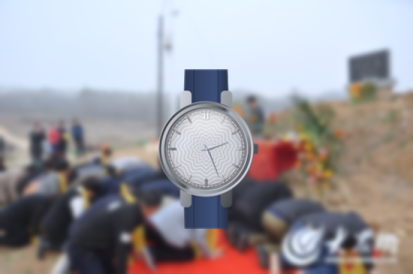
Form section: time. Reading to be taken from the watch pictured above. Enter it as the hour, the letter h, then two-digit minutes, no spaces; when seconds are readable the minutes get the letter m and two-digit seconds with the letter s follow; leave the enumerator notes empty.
2h26
